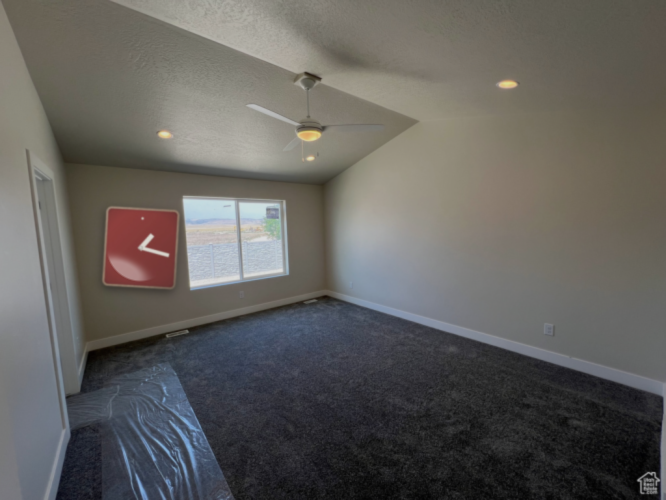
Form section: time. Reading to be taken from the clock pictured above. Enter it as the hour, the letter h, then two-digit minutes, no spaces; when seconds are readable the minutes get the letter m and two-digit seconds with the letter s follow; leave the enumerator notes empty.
1h17
